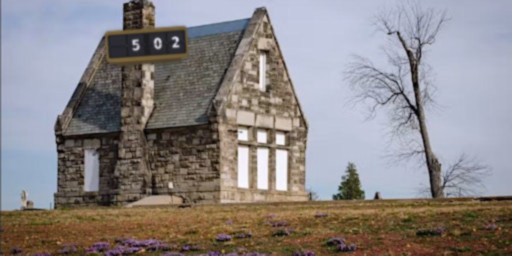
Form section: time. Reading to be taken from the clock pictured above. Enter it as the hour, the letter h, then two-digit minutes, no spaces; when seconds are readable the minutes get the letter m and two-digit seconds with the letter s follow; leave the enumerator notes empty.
5h02
